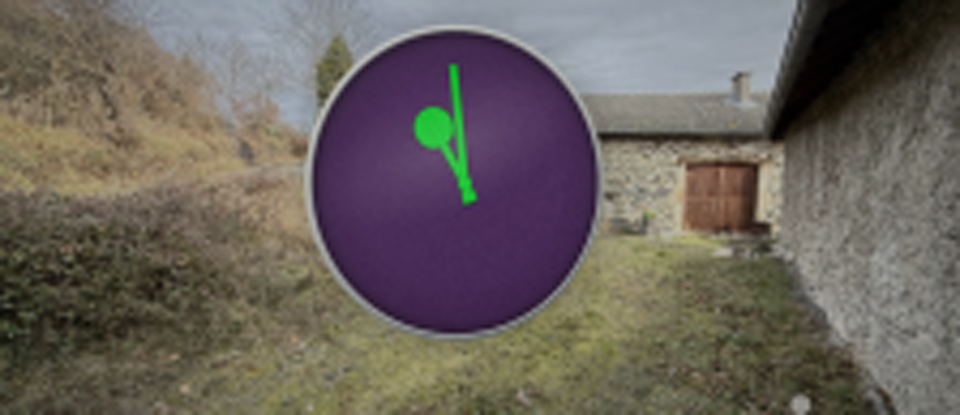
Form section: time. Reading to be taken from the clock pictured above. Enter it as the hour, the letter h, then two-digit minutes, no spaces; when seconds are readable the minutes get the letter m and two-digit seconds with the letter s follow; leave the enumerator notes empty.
10h59
